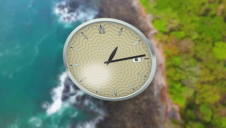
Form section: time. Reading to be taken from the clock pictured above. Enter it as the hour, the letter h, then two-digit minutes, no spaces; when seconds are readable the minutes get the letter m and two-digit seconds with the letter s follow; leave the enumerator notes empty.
1h14
